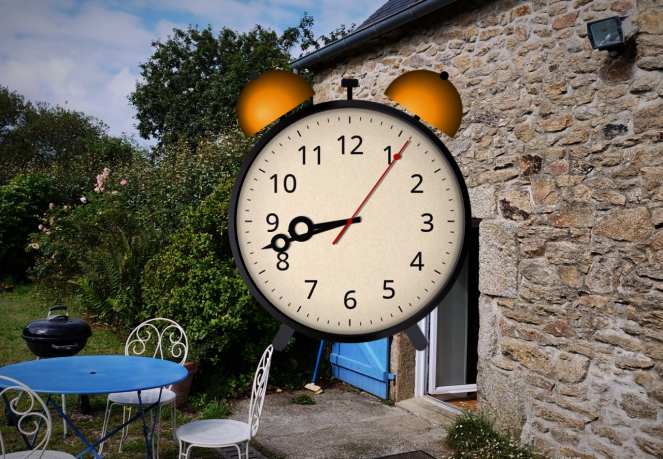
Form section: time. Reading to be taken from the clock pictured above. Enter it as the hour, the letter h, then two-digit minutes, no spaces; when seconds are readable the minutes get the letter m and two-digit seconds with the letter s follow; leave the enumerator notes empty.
8h42m06s
